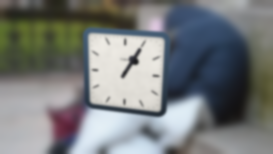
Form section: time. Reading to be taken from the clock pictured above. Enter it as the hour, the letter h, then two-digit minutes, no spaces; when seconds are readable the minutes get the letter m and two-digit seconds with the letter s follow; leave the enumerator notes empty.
1h05
